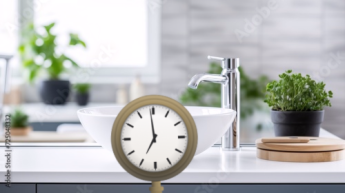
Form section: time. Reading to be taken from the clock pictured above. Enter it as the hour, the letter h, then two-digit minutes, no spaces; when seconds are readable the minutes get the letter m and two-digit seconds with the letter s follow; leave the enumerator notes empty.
6h59
